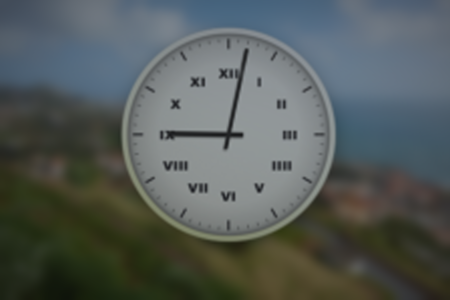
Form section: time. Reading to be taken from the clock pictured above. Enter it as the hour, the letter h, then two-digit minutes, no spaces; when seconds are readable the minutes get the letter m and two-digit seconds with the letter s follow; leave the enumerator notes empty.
9h02
